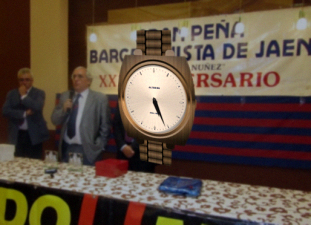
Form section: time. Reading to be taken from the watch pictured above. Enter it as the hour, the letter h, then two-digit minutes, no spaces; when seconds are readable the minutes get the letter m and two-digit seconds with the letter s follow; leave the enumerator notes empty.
5h26
